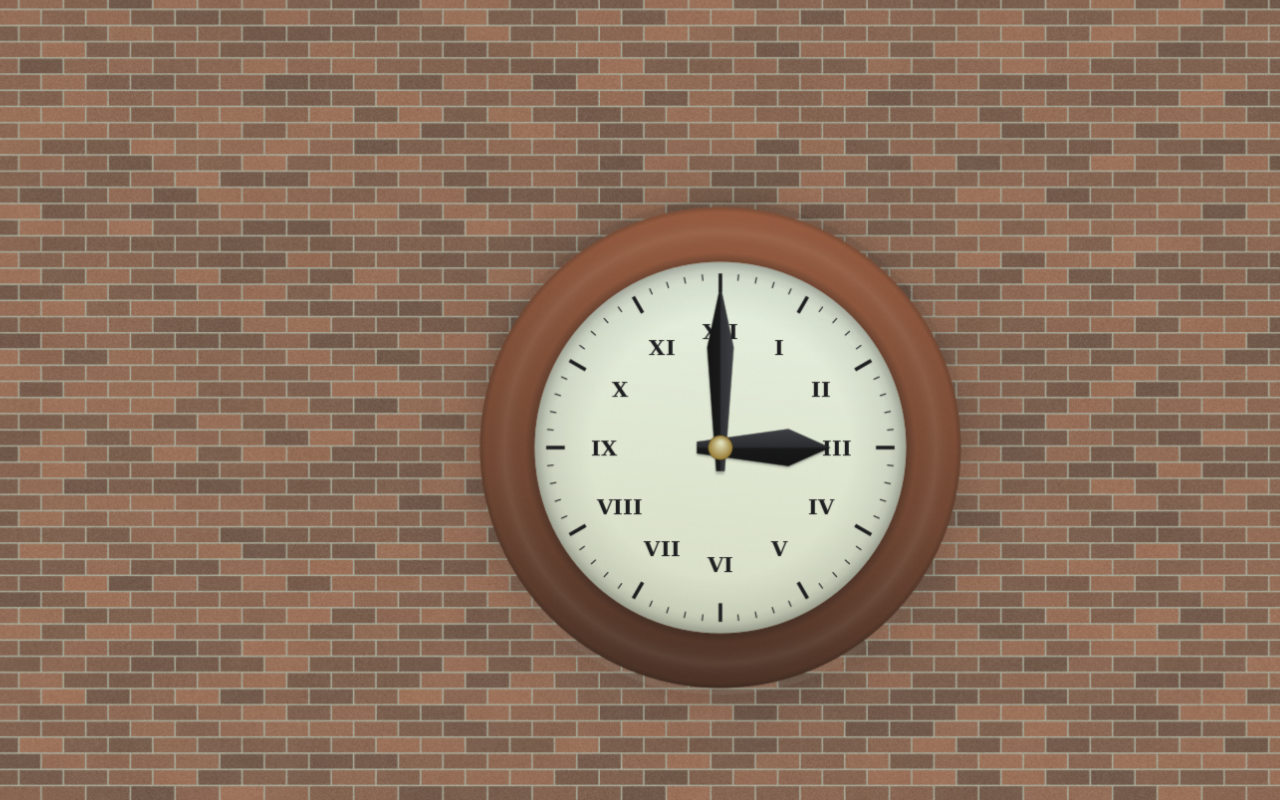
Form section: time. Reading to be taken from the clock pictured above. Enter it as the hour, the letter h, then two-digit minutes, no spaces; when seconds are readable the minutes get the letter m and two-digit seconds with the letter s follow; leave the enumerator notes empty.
3h00
